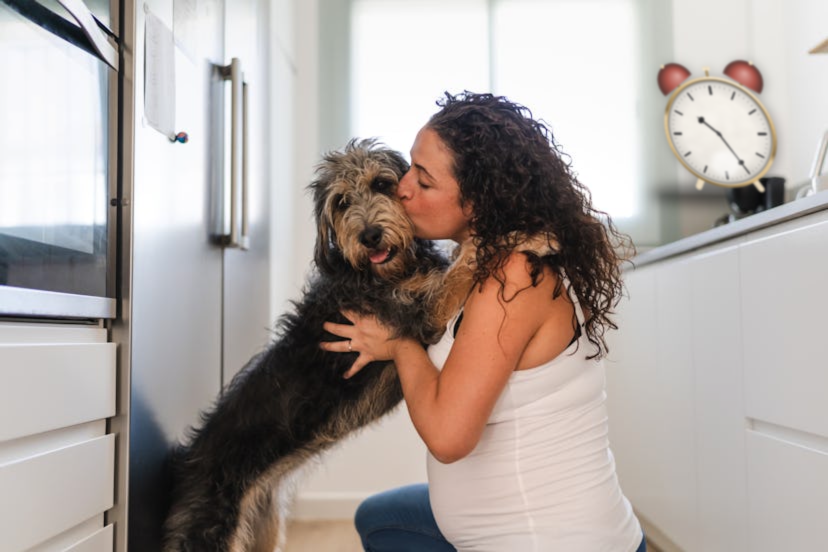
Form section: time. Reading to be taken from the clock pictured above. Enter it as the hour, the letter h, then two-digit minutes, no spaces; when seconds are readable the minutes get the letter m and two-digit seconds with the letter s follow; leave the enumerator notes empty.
10h25
